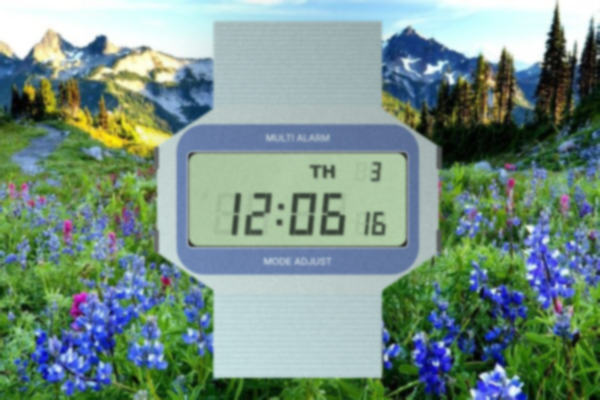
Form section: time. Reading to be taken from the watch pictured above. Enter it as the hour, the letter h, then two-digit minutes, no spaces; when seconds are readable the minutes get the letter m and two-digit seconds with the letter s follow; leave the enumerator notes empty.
12h06m16s
